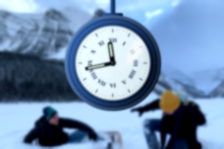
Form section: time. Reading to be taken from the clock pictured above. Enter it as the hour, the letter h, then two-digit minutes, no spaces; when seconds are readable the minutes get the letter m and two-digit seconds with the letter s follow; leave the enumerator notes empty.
11h43
